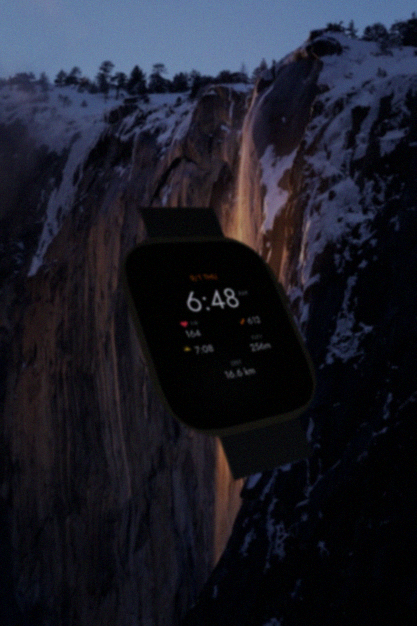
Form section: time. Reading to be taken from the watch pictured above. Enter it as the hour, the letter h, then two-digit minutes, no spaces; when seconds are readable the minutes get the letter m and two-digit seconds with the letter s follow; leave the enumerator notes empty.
6h48
